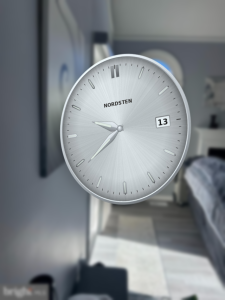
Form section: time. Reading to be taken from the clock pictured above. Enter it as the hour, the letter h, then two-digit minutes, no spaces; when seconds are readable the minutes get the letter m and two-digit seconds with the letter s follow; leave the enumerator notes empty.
9h39
